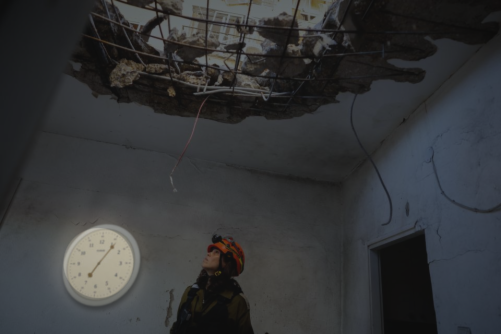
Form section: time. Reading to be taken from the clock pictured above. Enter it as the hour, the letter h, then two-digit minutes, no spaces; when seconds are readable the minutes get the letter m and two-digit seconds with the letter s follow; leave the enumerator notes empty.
7h06
